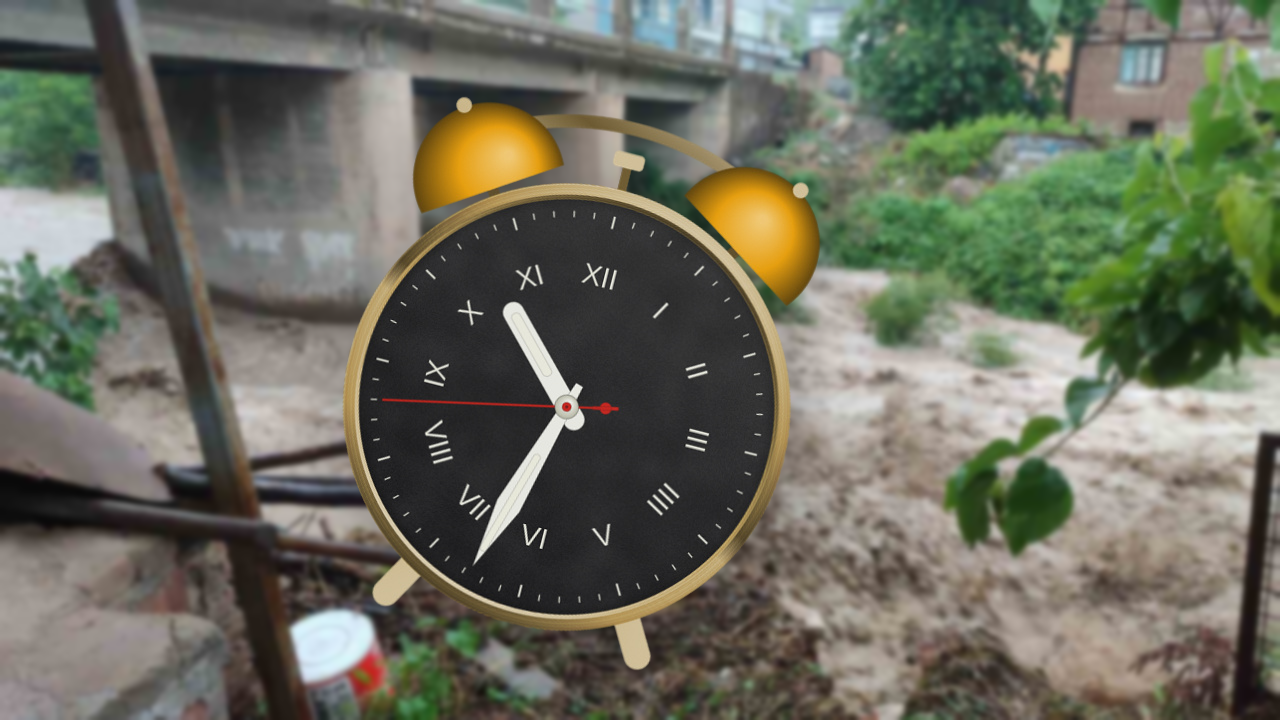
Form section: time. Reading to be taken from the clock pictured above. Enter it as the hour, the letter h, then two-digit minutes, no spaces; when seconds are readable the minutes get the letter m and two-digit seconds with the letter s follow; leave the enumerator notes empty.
10h32m43s
